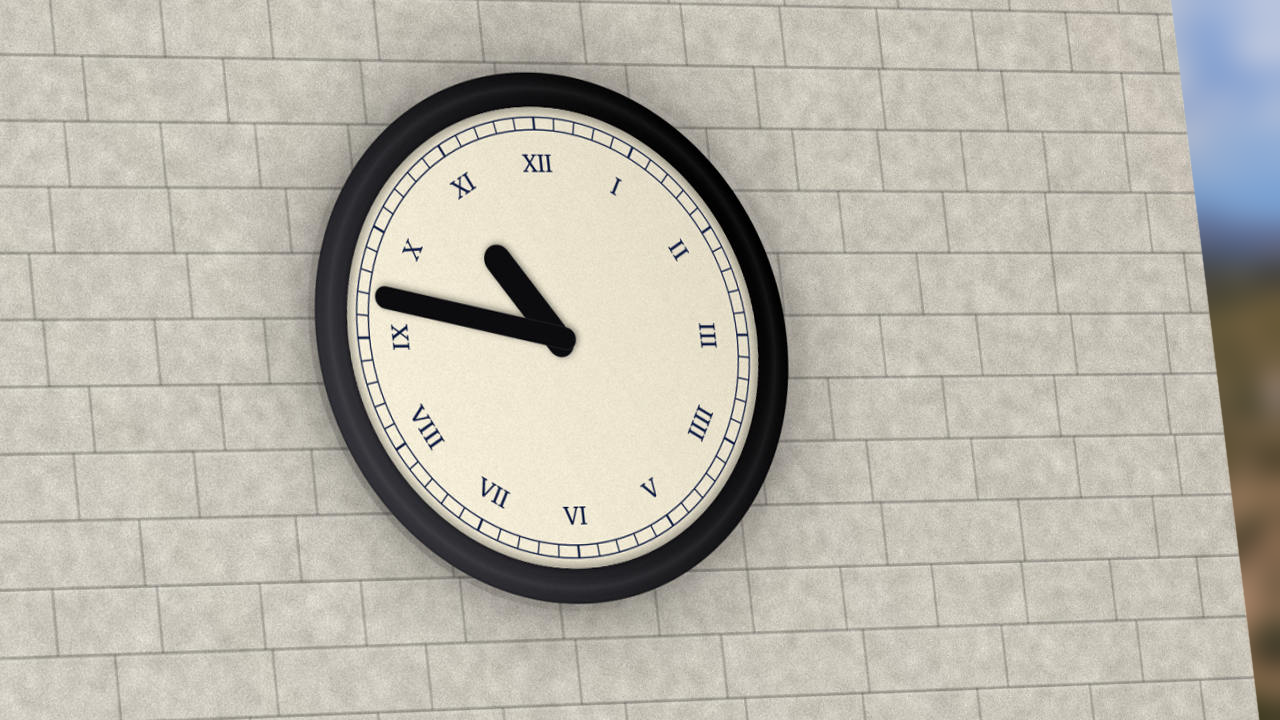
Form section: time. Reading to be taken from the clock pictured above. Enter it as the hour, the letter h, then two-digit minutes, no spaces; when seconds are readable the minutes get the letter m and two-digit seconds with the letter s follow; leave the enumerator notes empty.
10h47
